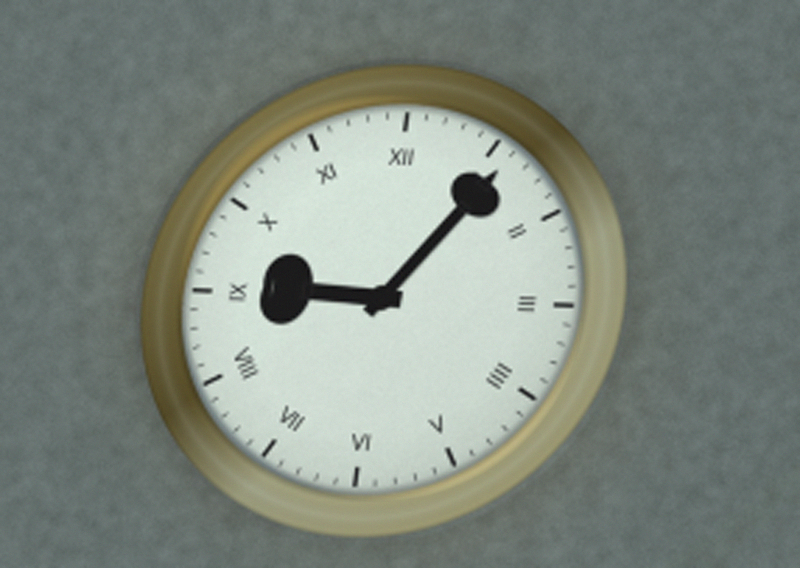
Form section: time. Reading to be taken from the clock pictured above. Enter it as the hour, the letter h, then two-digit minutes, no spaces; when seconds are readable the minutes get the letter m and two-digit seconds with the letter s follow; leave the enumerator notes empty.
9h06
